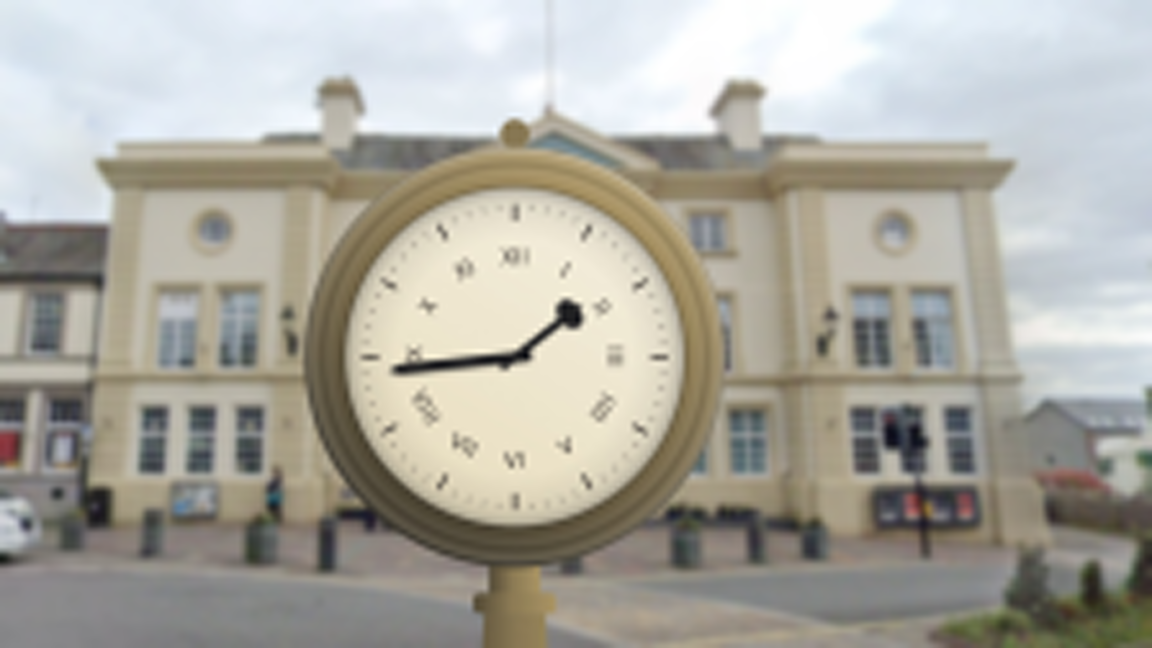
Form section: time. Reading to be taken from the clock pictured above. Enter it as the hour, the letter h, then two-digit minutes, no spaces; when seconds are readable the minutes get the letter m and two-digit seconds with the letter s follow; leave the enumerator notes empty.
1h44
